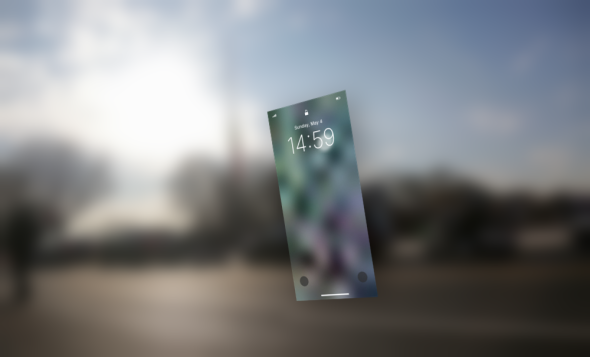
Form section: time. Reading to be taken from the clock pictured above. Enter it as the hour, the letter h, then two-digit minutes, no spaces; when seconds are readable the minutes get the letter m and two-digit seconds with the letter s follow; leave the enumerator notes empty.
14h59
